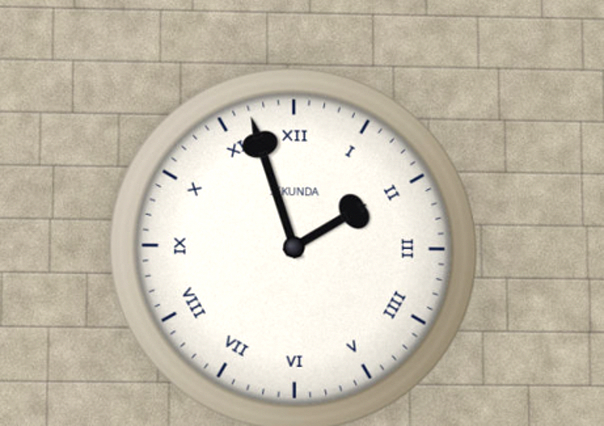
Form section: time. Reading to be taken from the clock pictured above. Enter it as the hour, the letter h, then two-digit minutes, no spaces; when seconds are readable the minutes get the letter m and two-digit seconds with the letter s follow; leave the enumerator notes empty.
1h57
